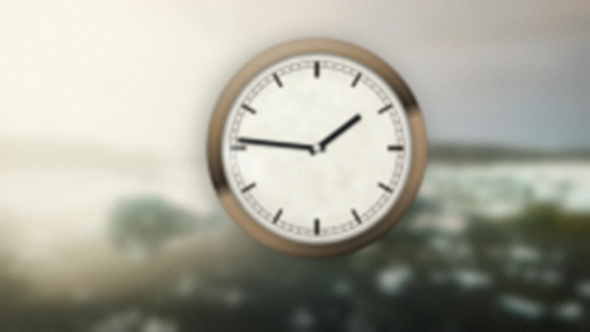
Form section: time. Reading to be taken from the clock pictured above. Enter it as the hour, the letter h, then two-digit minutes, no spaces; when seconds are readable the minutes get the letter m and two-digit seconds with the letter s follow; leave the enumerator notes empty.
1h46
